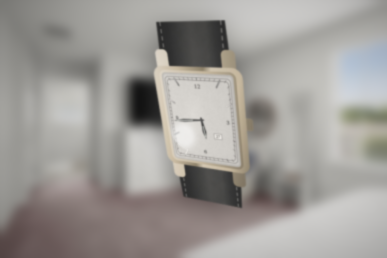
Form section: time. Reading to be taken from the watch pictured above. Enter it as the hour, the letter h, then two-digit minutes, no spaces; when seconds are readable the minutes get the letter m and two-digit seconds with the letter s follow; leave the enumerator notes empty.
5h44
